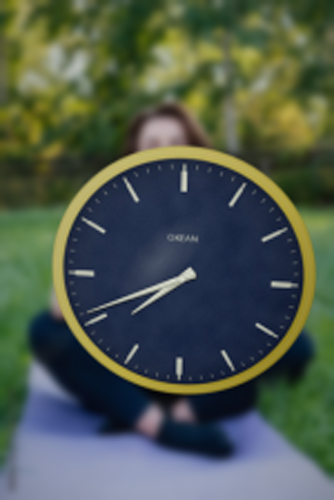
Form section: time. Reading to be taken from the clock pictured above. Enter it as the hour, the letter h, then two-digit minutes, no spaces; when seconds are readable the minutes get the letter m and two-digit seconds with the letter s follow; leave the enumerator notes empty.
7h41
